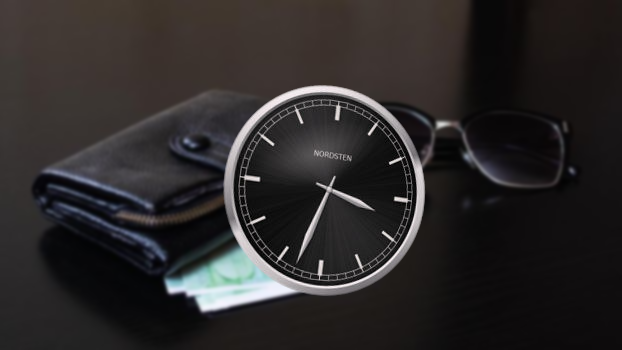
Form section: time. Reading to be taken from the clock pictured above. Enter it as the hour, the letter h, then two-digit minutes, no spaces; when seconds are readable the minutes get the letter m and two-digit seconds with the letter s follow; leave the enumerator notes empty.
3h33
